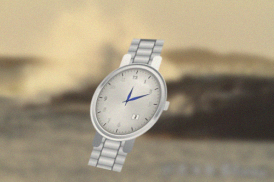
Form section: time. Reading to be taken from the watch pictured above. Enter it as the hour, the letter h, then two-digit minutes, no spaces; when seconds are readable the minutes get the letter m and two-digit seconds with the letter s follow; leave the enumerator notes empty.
12h11
